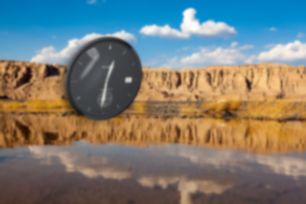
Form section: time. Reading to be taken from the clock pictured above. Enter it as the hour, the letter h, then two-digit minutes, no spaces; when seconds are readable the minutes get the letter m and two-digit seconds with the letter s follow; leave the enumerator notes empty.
12h31
